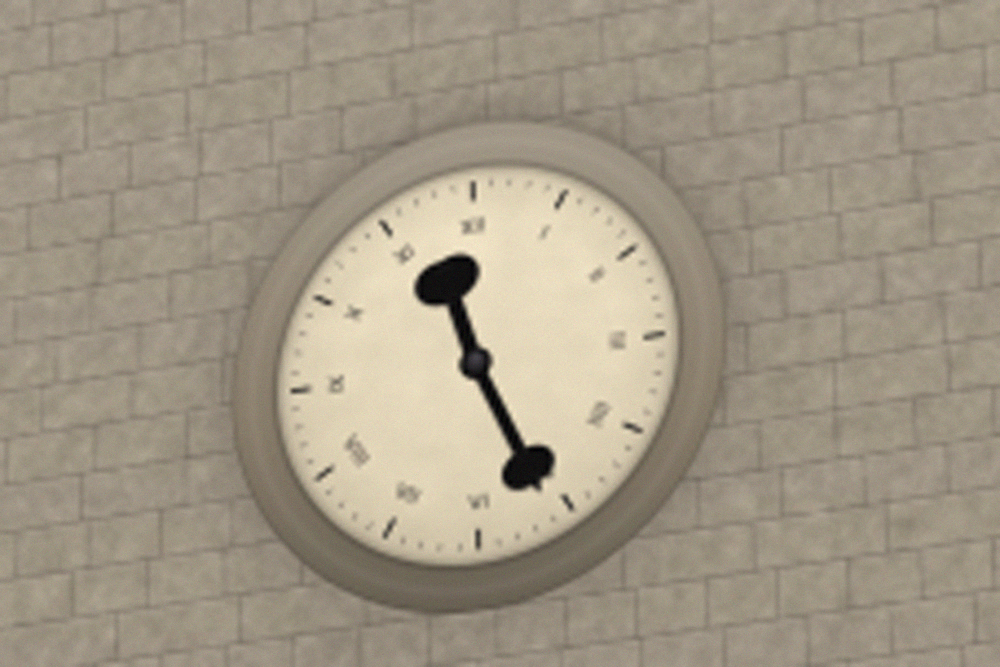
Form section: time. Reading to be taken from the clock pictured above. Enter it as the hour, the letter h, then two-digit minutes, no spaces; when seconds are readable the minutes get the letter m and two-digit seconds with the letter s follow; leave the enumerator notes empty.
11h26
